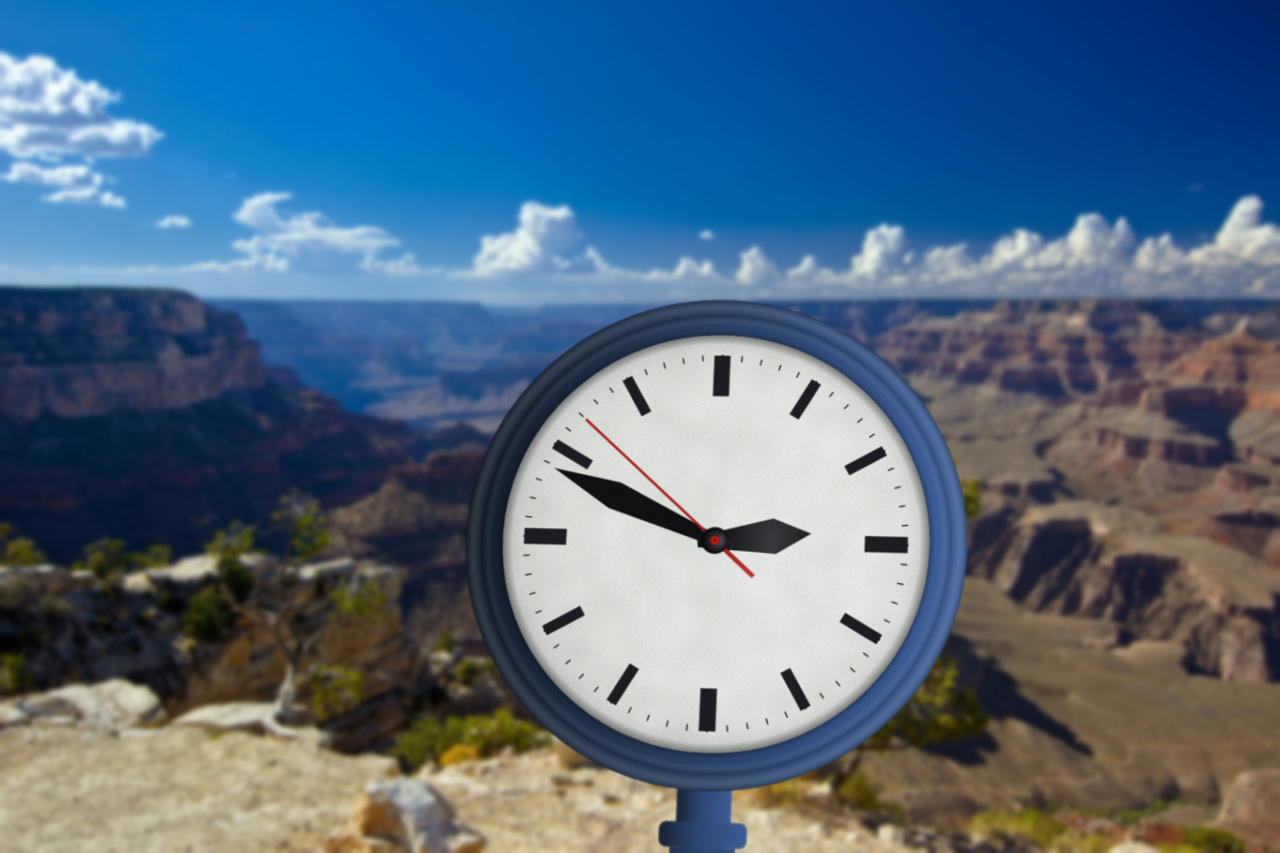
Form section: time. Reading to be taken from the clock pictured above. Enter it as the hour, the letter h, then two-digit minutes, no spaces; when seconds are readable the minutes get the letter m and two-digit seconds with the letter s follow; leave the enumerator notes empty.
2h48m52s
